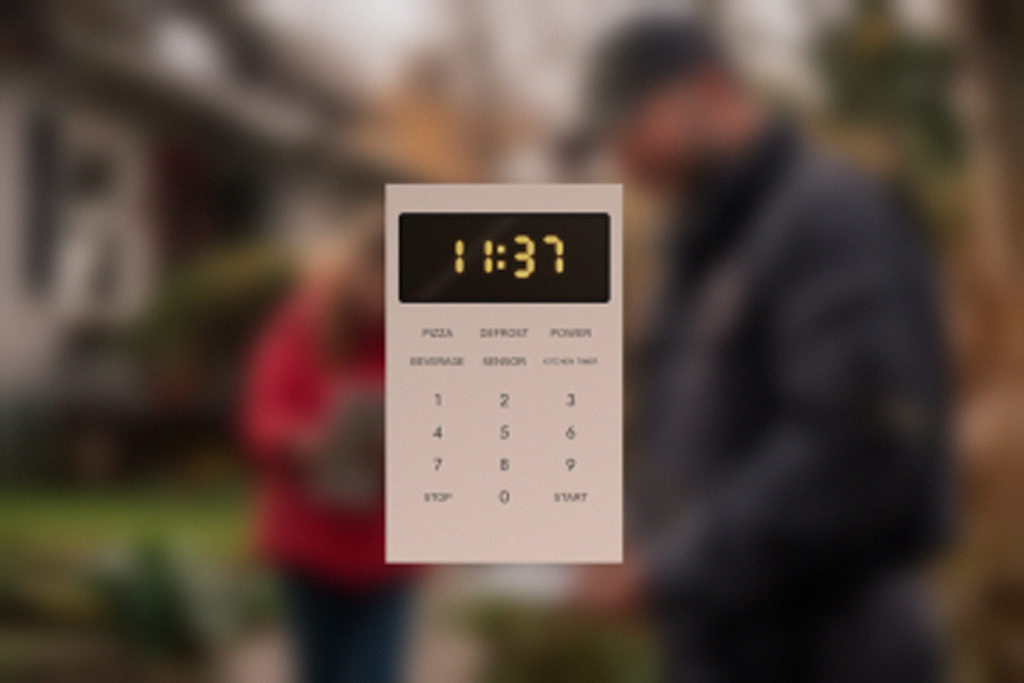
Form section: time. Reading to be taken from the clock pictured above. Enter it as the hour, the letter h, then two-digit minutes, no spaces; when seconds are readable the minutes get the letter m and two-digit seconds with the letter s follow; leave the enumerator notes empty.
11h37
